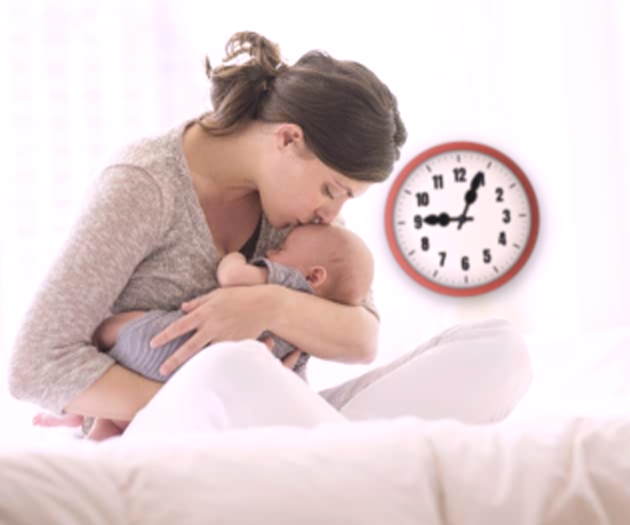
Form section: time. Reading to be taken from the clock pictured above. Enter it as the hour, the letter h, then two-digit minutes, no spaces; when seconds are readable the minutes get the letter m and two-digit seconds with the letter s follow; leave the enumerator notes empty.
9h04
